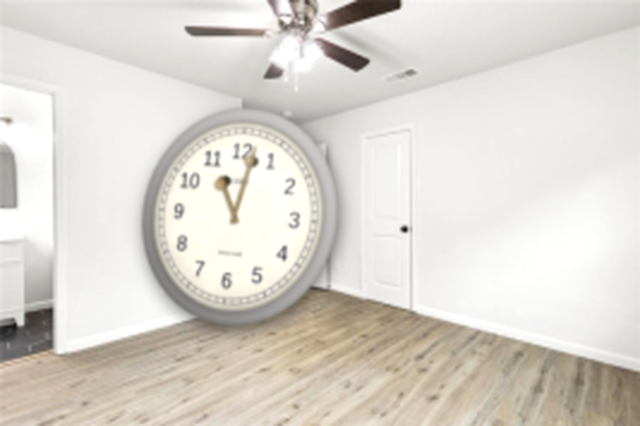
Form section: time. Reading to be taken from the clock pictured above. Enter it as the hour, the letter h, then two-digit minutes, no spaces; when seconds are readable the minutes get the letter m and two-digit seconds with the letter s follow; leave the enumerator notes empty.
11h02
